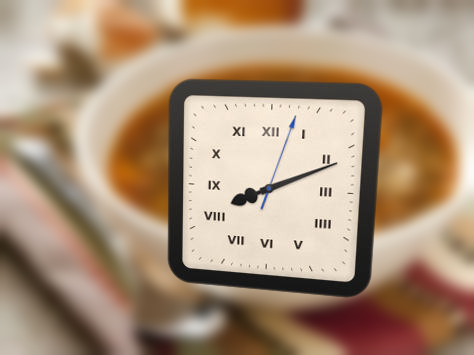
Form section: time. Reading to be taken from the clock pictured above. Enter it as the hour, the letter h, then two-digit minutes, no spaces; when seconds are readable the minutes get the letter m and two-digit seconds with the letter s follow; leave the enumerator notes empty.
8h11m03s
